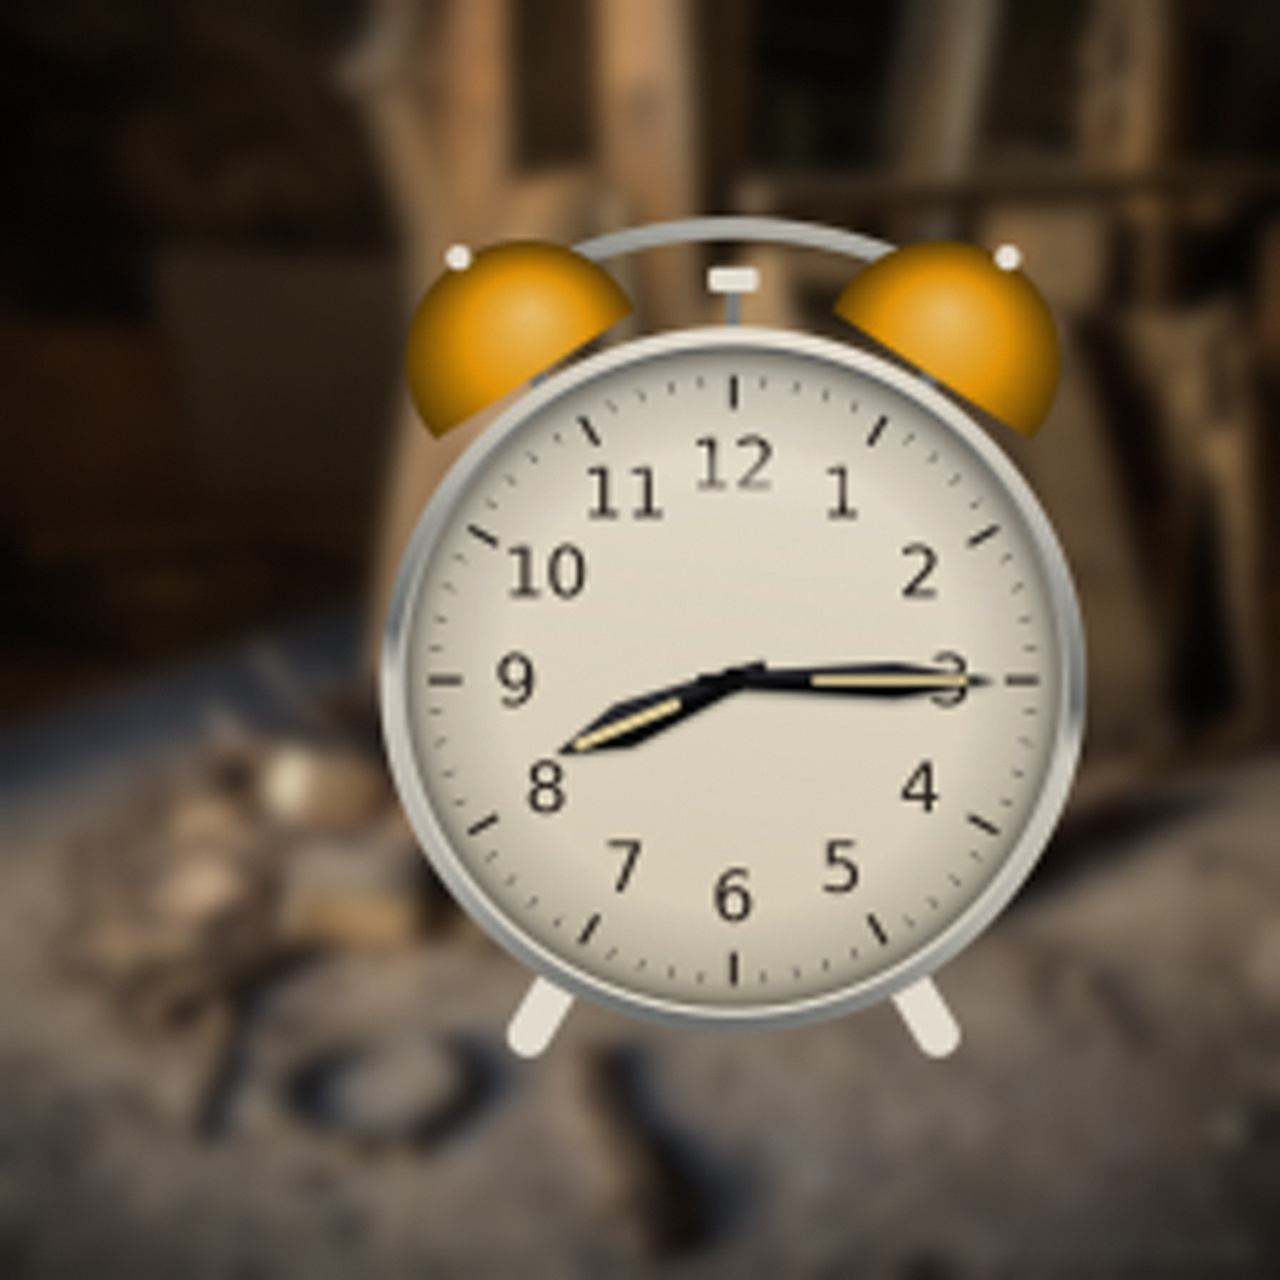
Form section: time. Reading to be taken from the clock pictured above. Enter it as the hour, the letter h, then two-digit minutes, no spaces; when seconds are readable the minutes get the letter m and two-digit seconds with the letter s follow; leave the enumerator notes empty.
8h15
